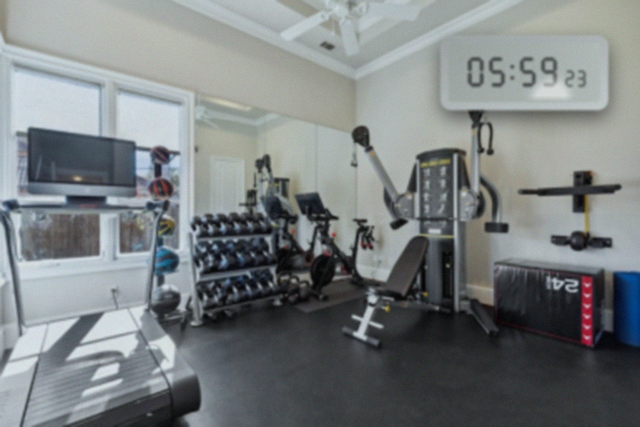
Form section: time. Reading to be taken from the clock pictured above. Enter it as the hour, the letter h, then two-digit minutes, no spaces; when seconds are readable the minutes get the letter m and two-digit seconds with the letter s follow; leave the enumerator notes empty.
5h59m23s
